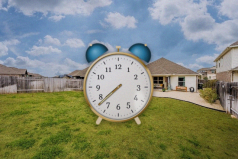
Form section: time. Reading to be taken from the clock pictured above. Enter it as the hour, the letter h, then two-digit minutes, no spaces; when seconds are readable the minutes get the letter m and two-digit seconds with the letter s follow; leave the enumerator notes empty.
7h38
